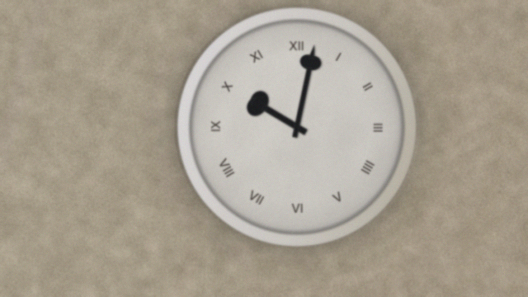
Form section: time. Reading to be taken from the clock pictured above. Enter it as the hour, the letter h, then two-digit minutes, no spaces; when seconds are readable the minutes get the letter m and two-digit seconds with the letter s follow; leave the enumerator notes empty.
10h02
